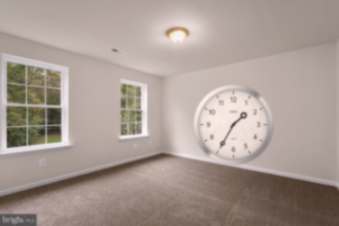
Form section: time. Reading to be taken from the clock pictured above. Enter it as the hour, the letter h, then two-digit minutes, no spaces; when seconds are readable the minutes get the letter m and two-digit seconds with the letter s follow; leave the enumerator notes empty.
1h35
